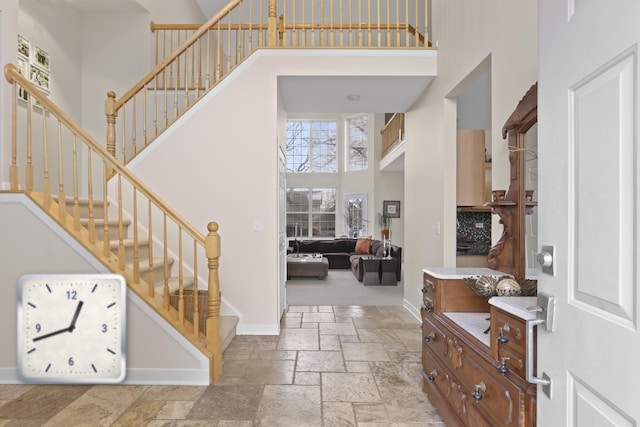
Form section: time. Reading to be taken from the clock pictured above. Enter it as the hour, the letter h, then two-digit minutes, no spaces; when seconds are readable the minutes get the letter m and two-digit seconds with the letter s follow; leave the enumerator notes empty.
12h42
